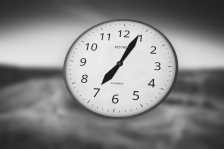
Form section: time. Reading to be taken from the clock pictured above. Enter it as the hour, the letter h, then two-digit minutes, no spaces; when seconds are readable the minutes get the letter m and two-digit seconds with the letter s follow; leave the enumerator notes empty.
7h04
